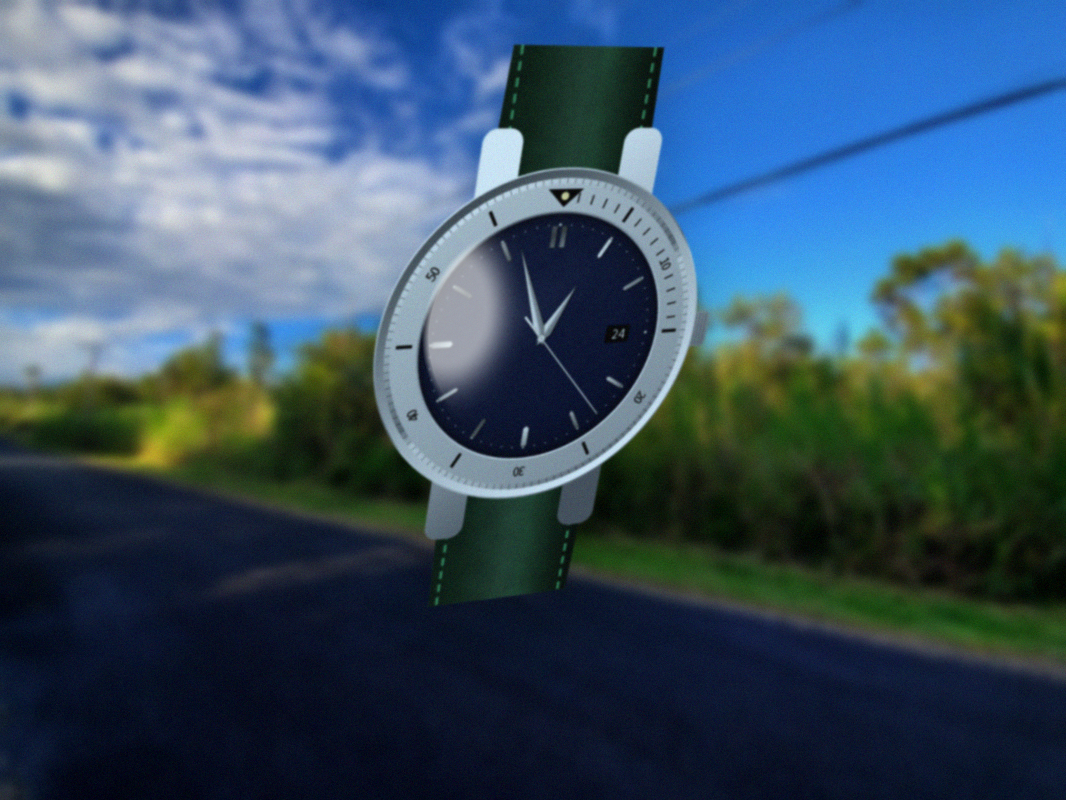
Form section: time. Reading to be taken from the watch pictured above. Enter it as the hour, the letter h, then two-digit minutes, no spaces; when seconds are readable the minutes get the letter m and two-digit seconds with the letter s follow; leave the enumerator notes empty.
12h56m23s
